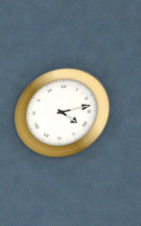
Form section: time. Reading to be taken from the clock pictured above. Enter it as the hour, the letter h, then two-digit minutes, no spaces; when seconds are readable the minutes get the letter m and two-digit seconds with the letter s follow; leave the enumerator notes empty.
4h13
